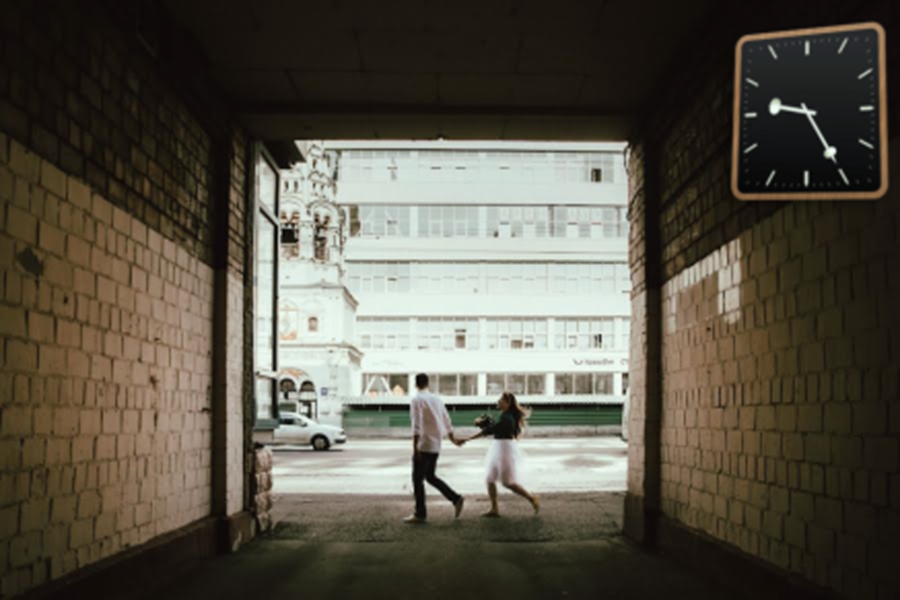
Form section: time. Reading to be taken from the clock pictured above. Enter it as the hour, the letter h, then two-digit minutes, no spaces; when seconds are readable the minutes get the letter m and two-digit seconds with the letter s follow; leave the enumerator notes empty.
9h25
